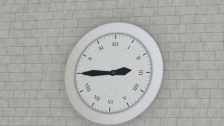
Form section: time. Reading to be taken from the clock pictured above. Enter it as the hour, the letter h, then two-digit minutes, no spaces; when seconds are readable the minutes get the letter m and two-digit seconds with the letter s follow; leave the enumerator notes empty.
2h45
